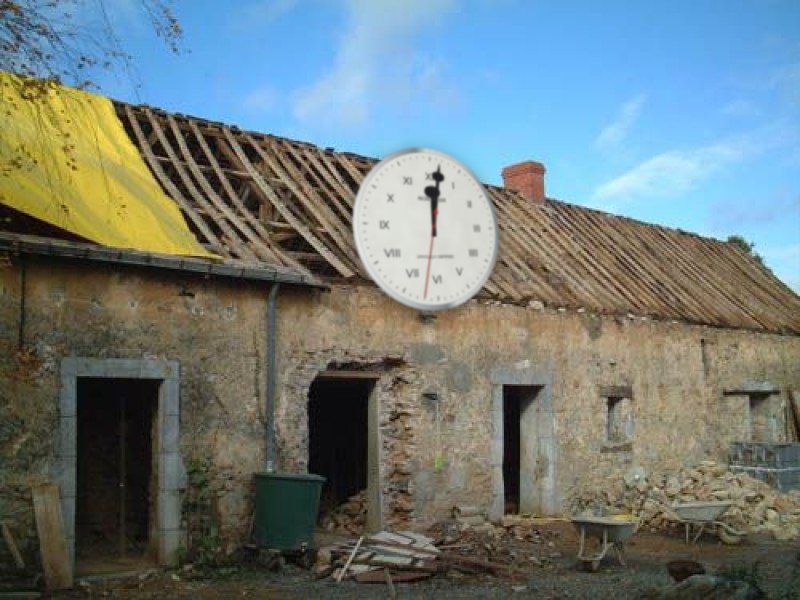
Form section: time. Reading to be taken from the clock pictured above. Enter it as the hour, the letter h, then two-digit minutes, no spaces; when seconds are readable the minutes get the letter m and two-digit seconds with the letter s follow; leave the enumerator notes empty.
12h01m32s
